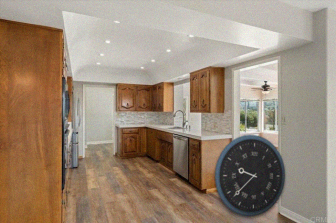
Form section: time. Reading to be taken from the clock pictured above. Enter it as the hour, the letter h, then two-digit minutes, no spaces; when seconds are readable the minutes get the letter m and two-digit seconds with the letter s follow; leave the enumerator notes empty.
9h38
